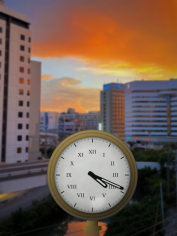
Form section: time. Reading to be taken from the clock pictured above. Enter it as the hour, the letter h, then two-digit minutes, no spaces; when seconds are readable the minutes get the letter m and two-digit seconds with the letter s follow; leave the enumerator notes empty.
4h19
